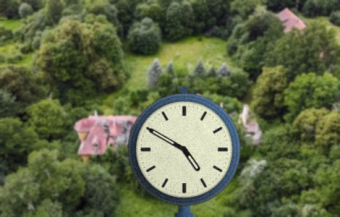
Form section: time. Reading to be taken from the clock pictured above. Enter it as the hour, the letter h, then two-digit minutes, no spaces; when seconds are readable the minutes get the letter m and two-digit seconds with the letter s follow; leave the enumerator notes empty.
4h50
